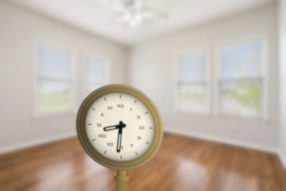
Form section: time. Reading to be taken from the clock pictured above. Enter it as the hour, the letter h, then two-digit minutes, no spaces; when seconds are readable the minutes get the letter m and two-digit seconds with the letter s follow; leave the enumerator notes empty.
8h31
